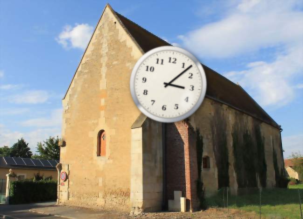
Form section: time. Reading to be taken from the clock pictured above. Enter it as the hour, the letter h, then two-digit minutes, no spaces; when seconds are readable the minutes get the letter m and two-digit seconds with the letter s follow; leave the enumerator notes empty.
3h07
